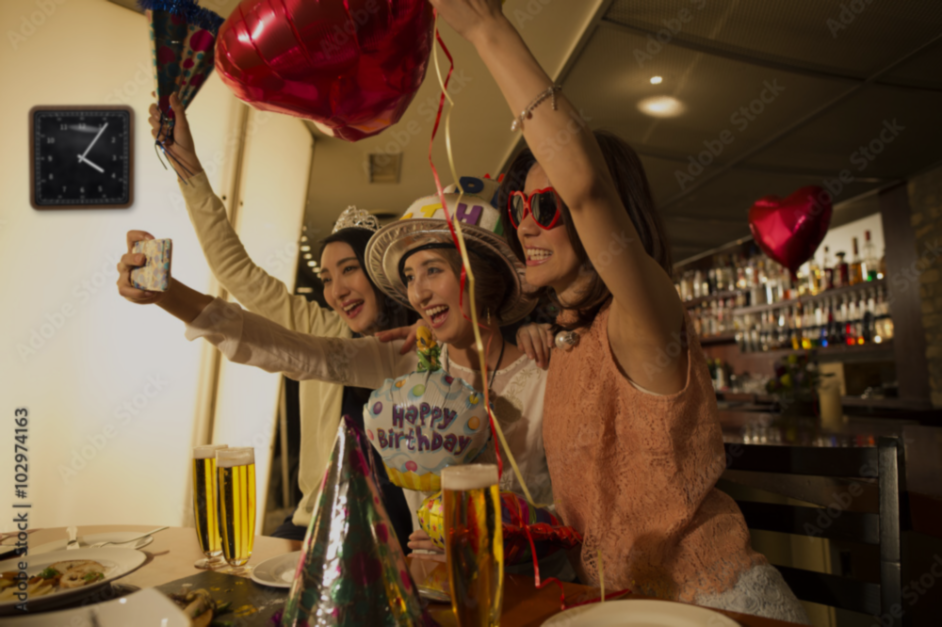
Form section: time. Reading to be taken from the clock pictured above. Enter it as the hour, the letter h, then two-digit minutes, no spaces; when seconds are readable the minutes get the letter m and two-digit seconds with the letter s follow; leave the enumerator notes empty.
4h06
